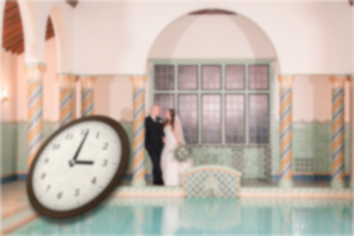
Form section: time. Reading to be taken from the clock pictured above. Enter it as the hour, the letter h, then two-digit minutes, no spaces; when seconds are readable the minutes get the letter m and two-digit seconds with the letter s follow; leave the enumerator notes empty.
3h01
